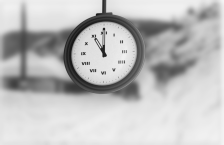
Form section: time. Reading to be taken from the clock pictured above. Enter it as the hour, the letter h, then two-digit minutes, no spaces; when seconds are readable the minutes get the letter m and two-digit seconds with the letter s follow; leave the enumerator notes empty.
11h00
